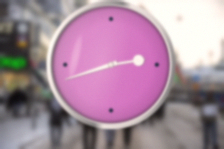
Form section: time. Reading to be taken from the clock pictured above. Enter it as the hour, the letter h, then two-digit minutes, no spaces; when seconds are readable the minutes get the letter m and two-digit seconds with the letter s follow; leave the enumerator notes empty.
2h42
